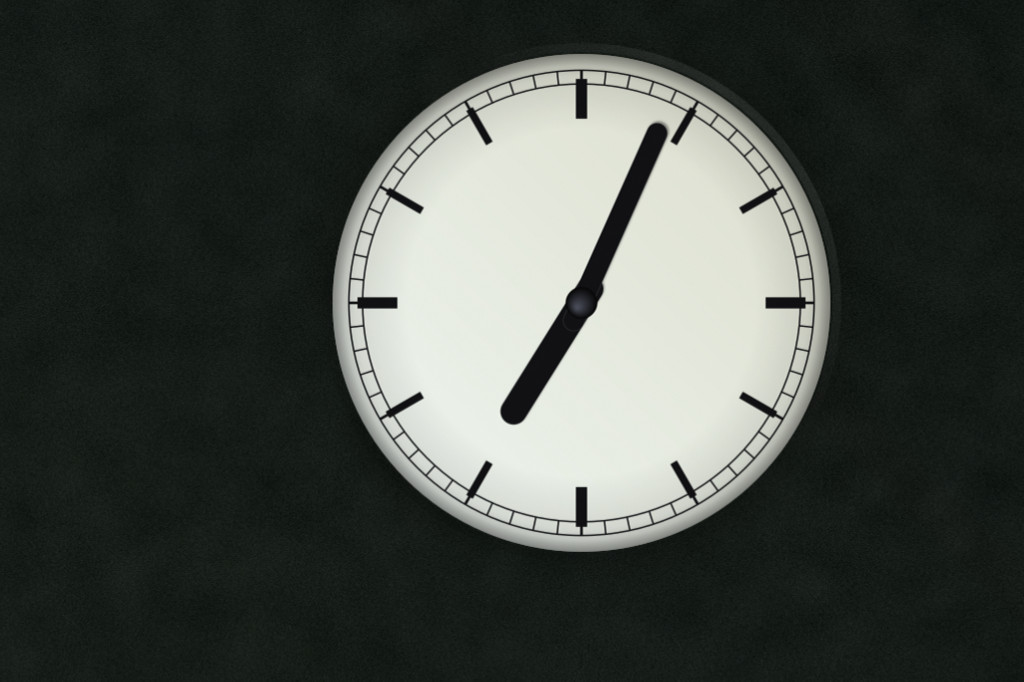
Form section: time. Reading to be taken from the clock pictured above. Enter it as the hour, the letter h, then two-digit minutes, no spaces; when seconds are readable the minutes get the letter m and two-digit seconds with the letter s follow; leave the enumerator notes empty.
7h04
